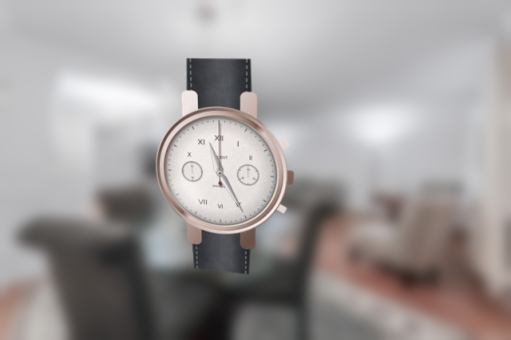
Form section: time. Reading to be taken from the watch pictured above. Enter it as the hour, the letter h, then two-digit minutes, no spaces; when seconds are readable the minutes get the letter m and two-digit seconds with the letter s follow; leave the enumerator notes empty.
11h25
